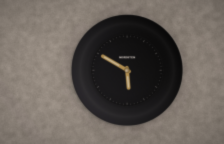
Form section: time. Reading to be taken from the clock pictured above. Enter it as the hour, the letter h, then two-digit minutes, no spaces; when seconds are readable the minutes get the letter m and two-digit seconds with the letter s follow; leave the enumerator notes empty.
5h50
